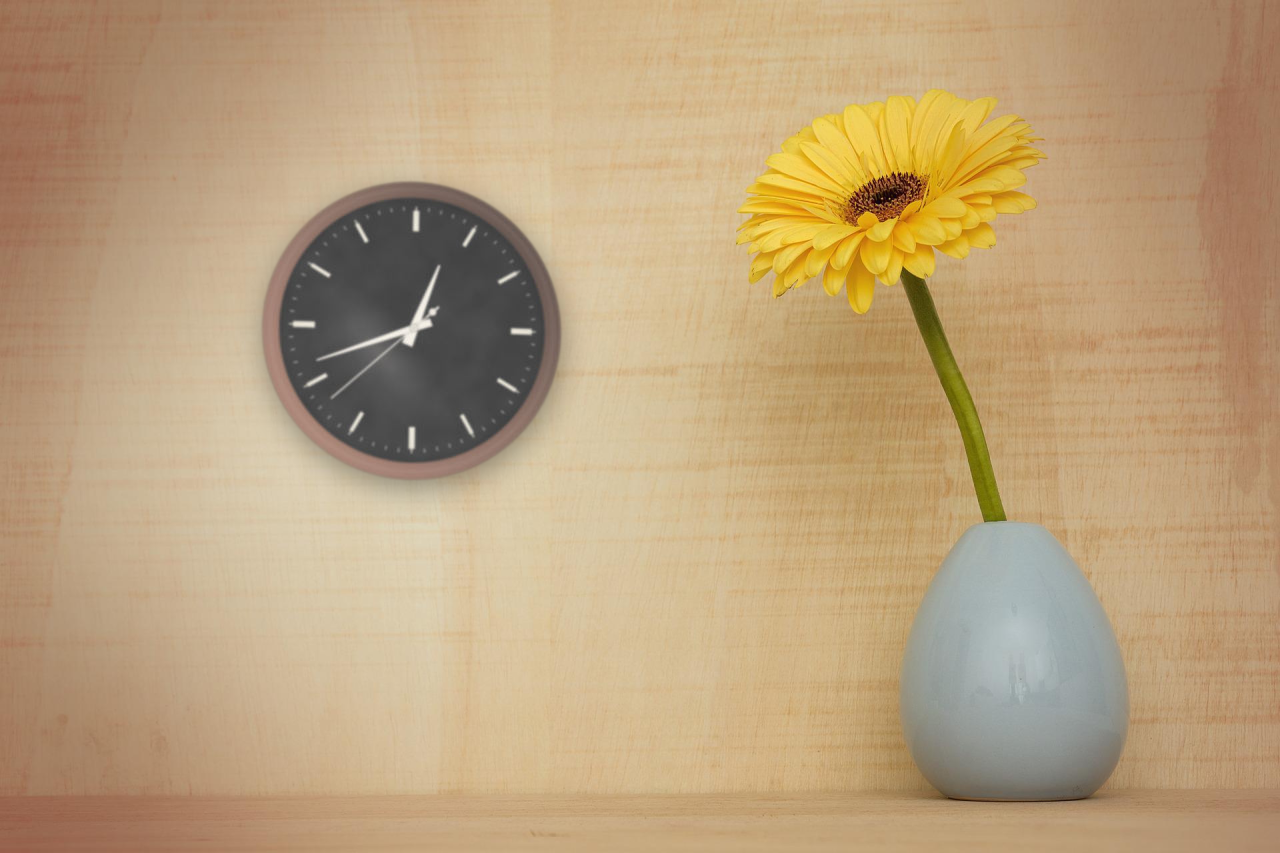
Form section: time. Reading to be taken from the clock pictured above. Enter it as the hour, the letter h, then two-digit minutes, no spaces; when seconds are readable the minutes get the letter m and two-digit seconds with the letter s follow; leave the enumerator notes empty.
12h41m38s
